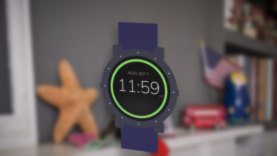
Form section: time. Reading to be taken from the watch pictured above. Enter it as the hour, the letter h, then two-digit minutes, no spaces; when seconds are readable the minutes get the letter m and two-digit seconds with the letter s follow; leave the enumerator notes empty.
11h59
